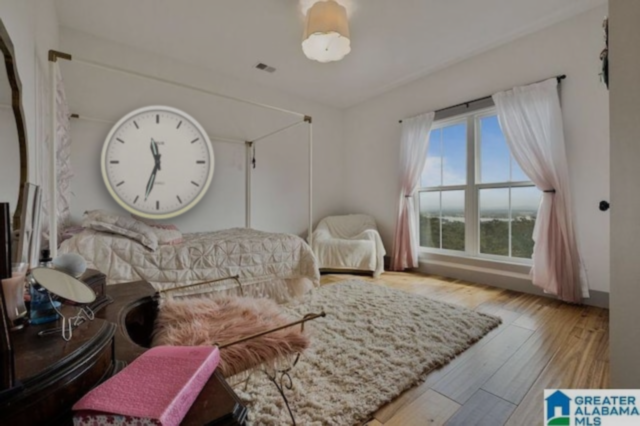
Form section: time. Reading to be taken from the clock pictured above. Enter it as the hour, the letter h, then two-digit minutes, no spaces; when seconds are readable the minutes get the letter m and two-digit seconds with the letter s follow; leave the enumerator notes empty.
11h33
